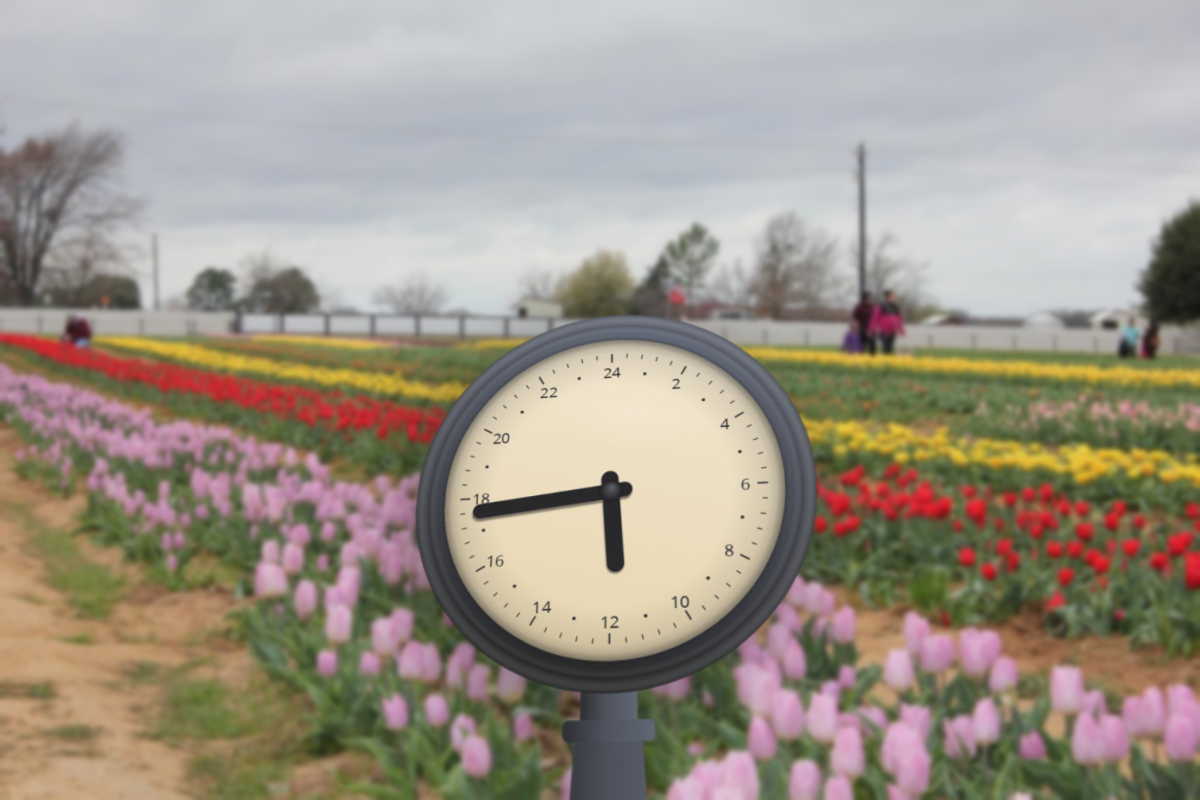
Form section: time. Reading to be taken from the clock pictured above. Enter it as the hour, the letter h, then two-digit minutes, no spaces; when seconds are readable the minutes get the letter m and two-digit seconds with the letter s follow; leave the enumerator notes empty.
11h44
